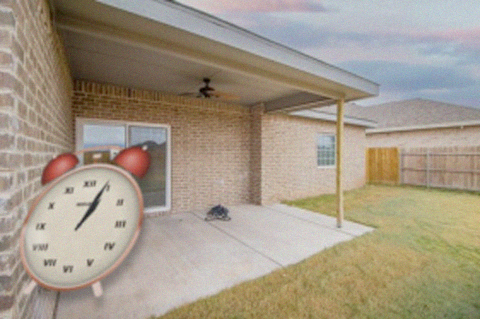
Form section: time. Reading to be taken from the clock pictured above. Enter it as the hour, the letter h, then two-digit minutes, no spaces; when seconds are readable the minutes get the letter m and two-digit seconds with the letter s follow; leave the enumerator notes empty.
1h04
